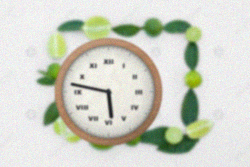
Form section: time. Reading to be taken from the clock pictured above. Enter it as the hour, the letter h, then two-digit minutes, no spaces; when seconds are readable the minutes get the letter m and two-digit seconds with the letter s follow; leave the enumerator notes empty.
5h47
